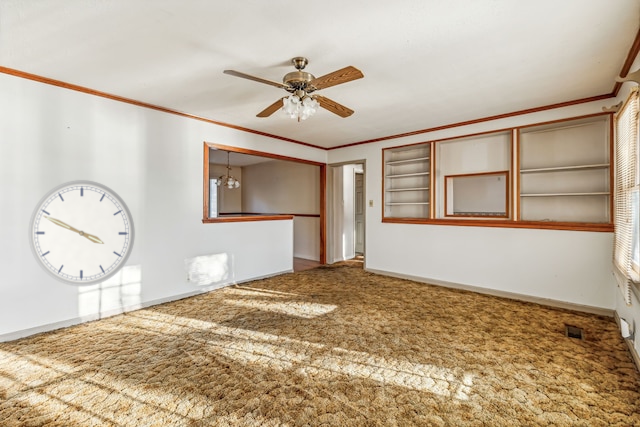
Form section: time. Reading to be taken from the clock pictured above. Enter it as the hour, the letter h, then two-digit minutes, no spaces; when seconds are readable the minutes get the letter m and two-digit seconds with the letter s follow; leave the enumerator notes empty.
3h49
